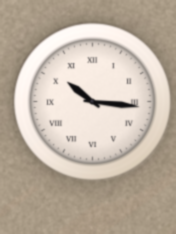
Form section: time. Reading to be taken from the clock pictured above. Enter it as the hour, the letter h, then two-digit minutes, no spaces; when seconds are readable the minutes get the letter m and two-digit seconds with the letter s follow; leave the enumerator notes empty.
10h16
